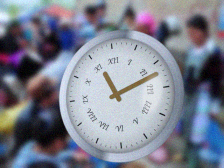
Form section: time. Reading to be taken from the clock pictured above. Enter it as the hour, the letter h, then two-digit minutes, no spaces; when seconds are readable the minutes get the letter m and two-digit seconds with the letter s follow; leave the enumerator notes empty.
11h12
